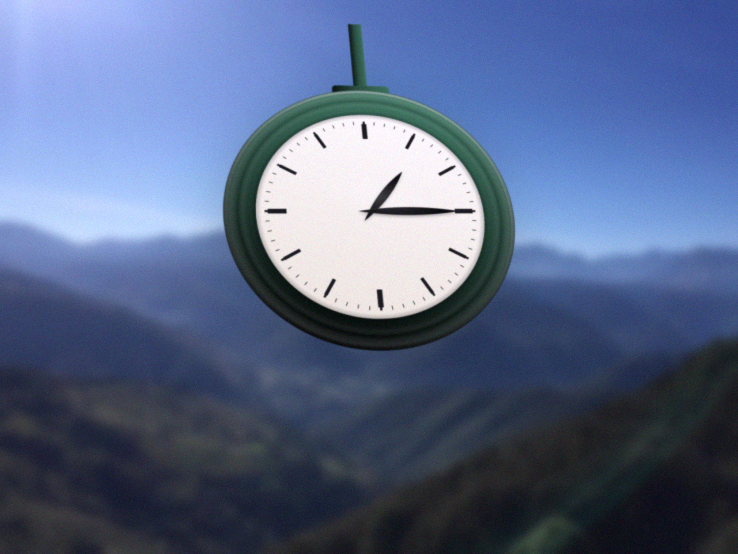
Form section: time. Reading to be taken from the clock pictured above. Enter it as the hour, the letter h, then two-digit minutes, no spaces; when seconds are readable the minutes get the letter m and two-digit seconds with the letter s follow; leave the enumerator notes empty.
1h15
